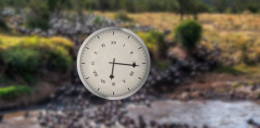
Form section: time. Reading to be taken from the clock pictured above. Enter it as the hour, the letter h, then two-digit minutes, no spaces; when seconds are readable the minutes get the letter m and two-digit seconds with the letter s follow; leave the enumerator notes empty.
6h16
